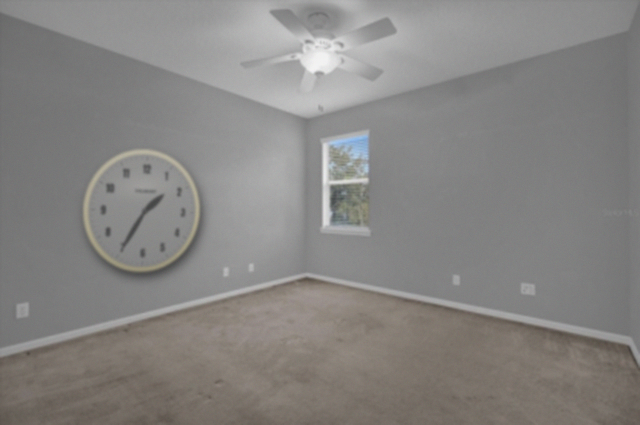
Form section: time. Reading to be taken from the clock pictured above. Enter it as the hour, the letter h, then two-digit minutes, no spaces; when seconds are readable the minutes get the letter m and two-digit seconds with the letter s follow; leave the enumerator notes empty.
1h35
